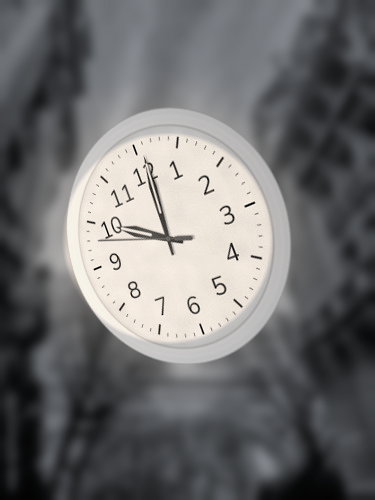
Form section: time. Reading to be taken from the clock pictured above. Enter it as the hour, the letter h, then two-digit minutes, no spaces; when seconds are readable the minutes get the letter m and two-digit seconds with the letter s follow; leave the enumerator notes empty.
10h00m48s
